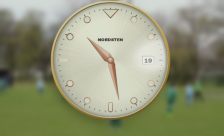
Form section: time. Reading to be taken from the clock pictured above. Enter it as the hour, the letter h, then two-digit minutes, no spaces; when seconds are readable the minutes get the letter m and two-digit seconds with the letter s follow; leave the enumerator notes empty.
10h28
